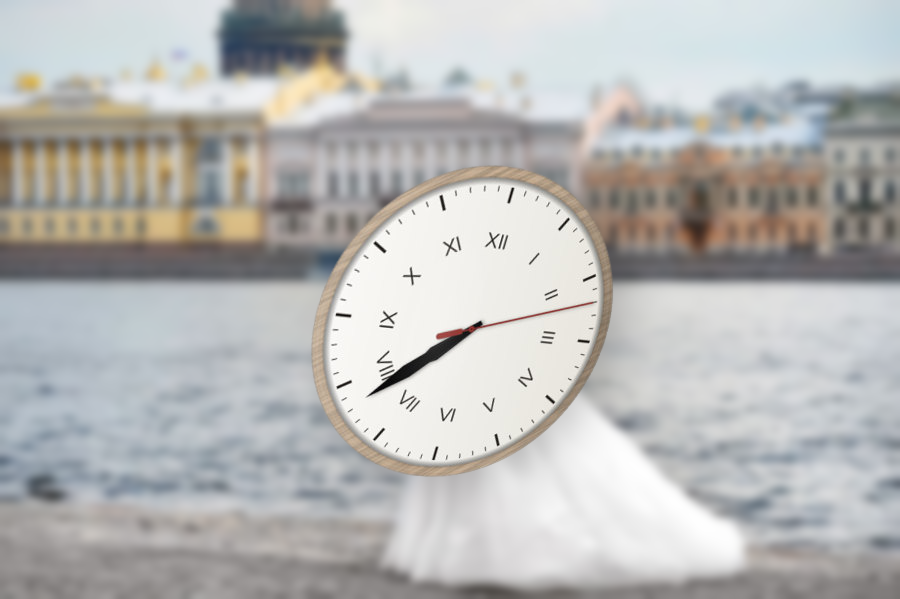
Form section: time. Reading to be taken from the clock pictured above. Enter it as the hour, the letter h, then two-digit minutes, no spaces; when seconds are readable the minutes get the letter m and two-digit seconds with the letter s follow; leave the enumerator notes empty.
7h38m12s
